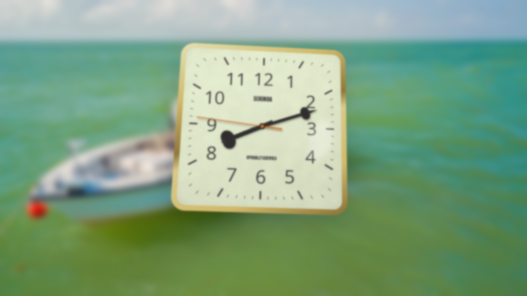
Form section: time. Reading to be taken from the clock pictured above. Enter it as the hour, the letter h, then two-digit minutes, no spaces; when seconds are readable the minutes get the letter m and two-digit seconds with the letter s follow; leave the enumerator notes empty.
8h11m46s
